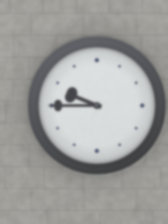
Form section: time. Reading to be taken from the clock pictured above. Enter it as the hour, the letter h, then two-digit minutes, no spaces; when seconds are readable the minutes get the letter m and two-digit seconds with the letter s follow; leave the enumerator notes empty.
9h45
